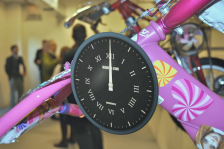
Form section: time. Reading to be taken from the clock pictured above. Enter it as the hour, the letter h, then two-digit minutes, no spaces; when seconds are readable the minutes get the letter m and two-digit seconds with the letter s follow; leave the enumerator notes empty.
12h00
